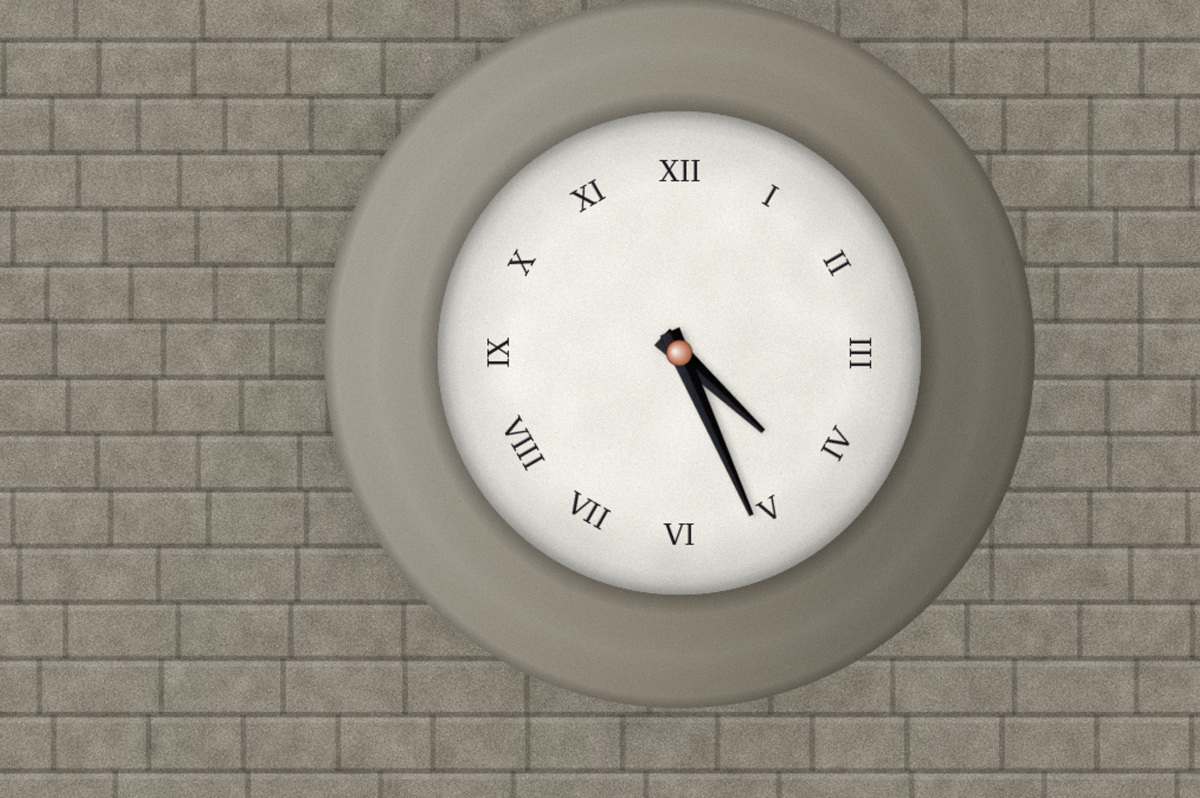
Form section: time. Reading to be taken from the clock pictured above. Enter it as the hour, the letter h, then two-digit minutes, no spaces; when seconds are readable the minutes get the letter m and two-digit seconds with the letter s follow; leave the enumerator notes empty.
4h26
